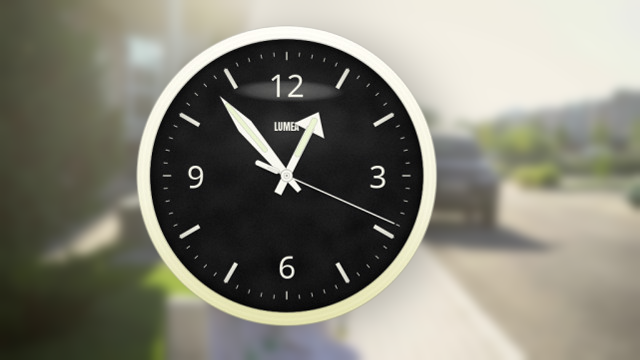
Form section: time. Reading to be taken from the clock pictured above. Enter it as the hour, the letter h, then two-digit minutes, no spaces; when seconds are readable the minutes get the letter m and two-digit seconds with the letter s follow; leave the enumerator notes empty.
12h53m19s
